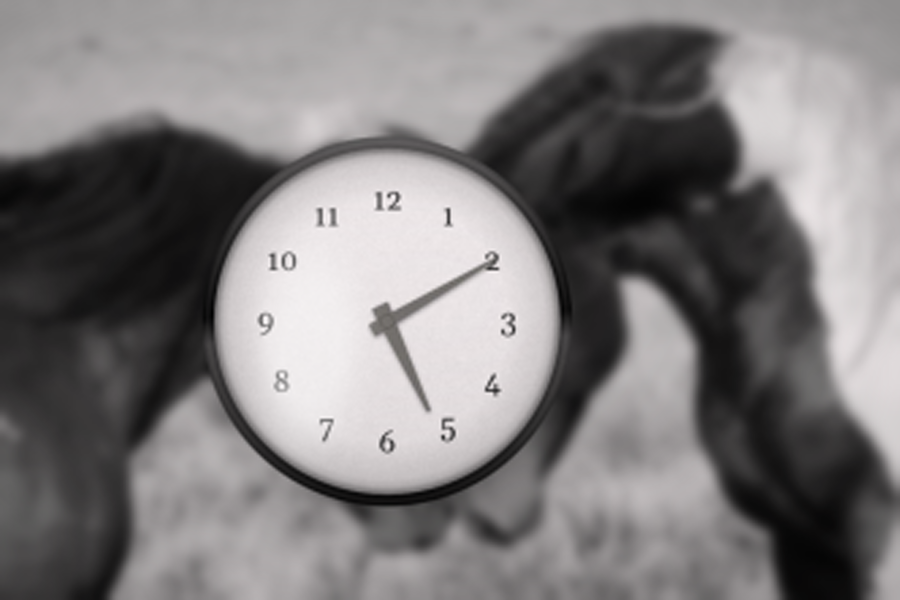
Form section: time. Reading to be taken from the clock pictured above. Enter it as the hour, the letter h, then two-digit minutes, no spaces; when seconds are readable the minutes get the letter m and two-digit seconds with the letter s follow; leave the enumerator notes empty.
5h10
